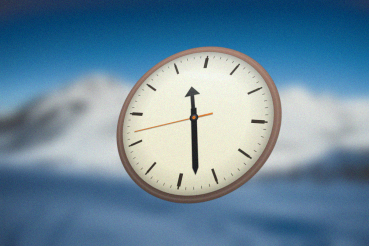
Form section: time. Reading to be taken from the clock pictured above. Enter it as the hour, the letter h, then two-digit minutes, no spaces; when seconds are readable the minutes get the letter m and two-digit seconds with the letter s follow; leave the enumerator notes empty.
11h27m42s
